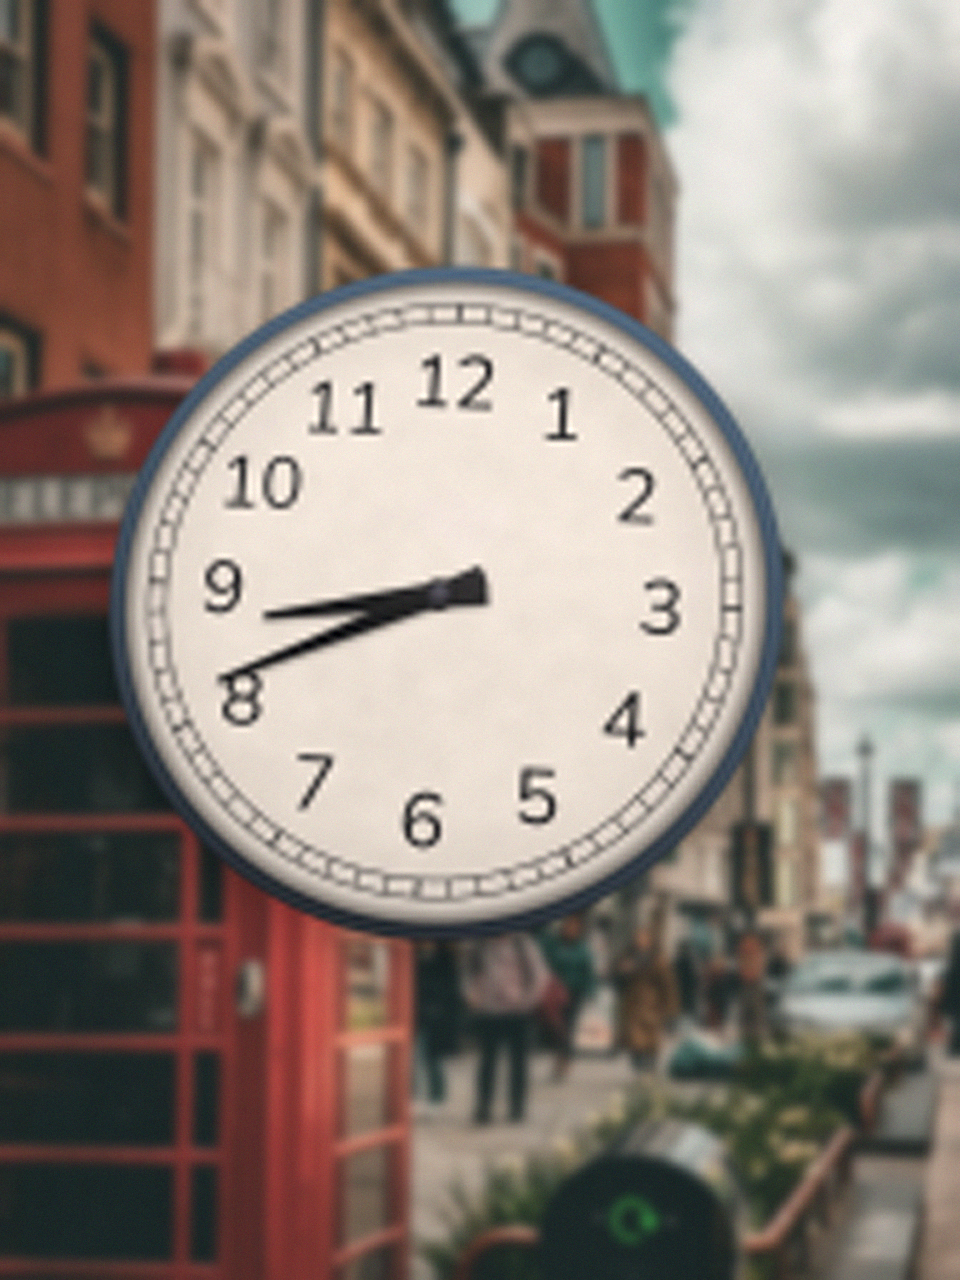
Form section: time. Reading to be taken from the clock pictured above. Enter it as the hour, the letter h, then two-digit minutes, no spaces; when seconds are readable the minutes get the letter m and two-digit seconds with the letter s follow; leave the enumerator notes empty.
8h41
